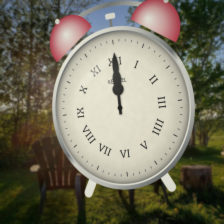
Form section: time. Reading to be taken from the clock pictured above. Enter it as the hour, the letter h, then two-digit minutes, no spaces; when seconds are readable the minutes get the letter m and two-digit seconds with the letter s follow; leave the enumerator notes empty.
12h00
